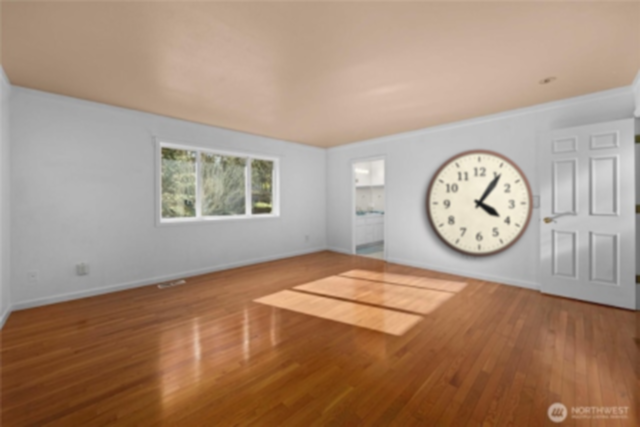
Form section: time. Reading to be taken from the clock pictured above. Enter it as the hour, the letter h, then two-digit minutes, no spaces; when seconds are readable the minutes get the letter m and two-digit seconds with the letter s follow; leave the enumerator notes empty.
4h06
